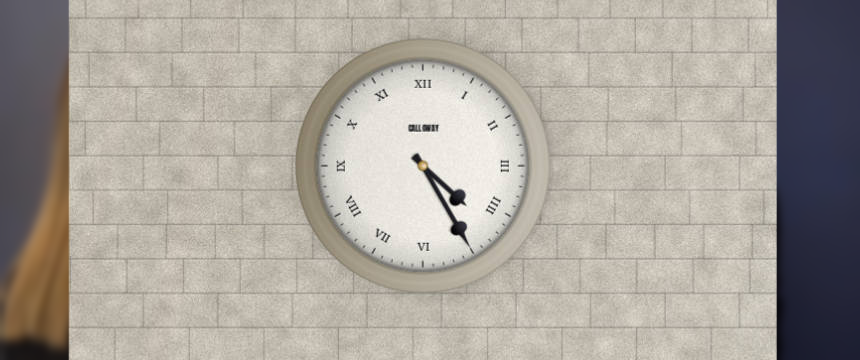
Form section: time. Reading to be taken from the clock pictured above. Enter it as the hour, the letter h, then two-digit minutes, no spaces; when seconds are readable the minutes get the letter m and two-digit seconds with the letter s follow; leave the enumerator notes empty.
4h25
